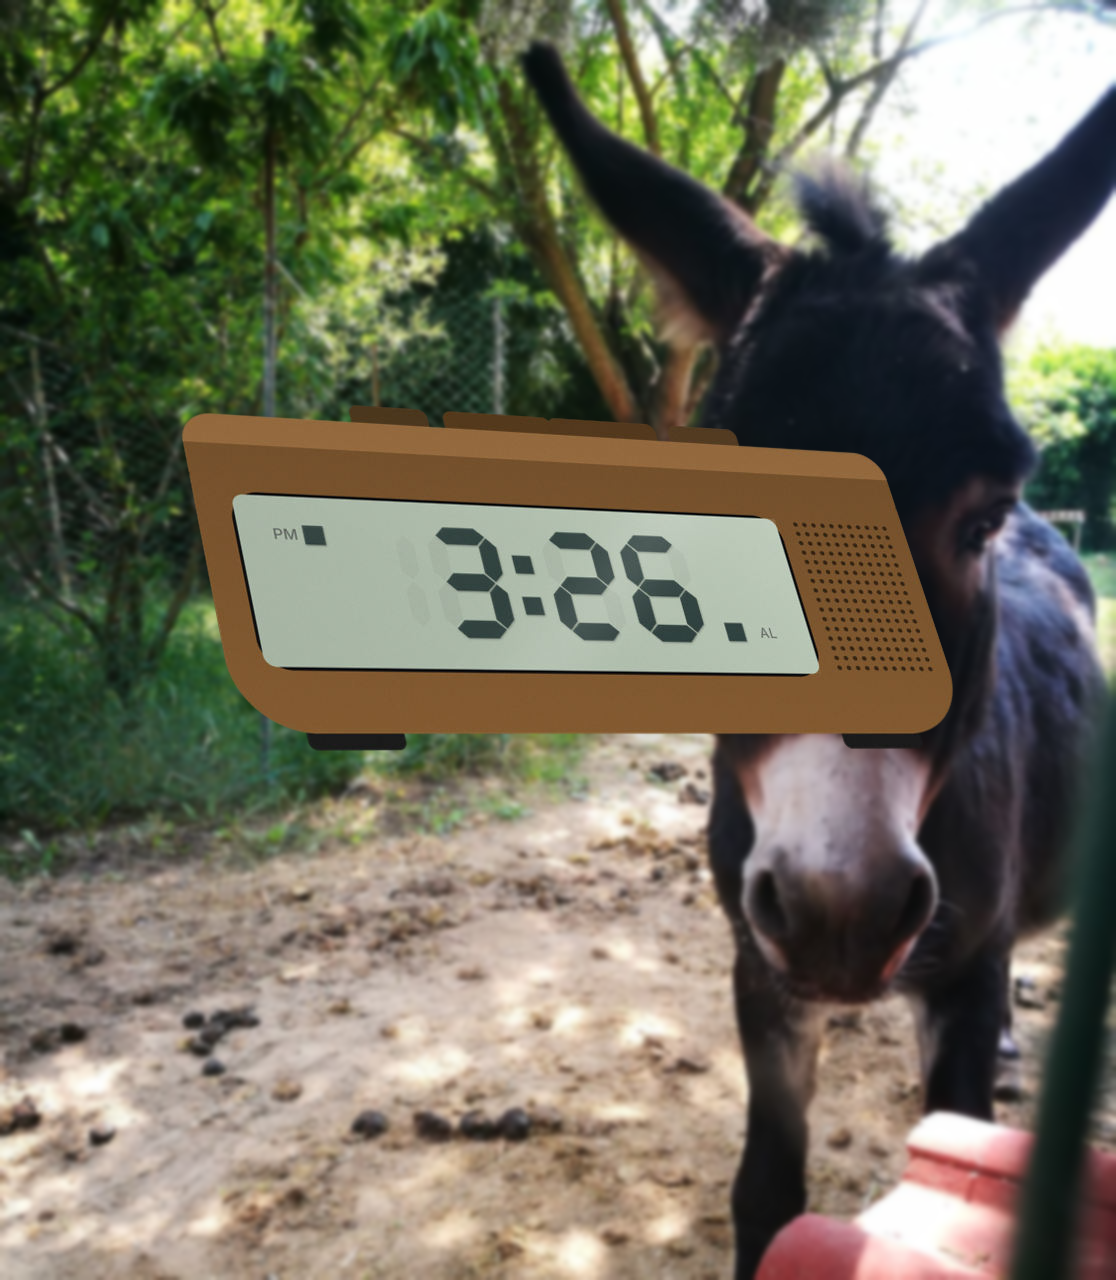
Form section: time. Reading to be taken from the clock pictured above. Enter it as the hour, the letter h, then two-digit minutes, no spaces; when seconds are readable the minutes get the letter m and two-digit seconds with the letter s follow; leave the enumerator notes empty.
3h26
